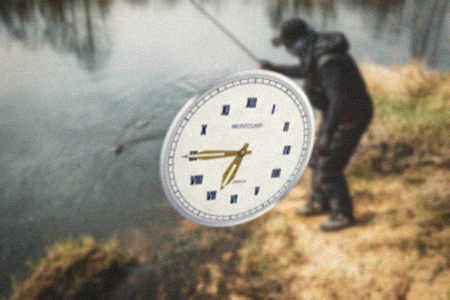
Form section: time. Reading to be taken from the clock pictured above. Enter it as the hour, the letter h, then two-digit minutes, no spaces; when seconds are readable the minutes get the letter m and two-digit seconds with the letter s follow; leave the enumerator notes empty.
6h45
